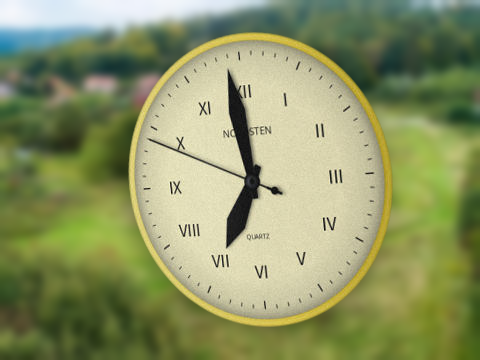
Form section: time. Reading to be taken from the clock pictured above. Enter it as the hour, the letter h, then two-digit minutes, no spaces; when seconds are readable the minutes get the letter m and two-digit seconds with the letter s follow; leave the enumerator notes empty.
6h58m49s
